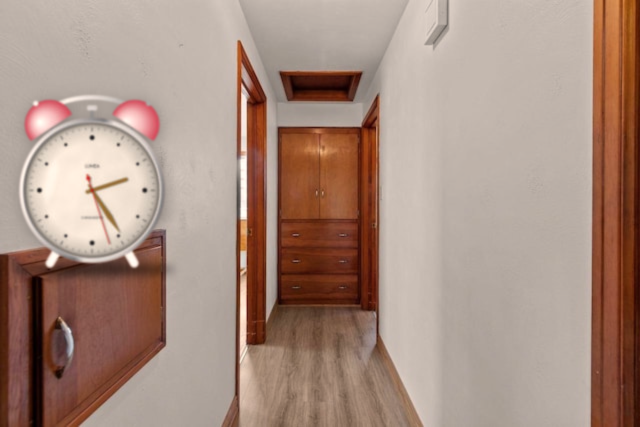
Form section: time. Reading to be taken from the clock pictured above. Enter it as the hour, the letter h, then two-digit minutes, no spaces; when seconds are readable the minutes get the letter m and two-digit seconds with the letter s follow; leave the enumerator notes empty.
2h24m27s
